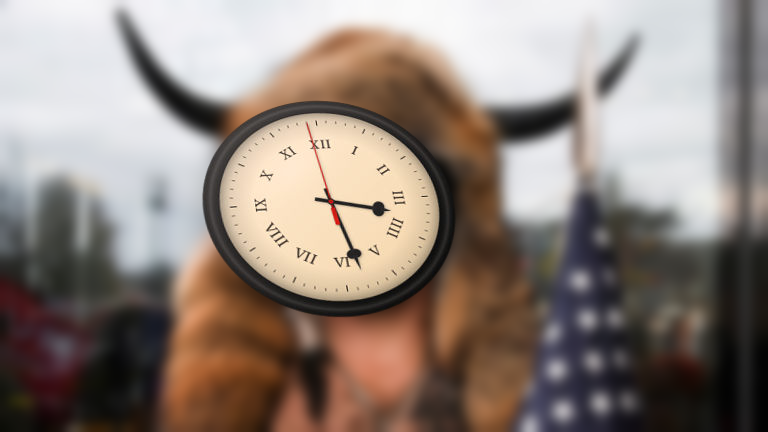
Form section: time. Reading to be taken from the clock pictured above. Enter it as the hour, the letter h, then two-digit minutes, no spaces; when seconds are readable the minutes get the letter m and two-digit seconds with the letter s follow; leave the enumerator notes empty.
3h27m59s
